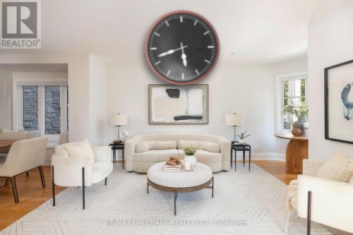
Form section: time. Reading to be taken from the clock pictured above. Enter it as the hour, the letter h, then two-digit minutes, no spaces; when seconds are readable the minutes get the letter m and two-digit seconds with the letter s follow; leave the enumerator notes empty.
5h42
